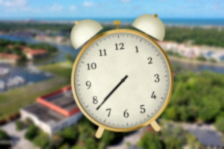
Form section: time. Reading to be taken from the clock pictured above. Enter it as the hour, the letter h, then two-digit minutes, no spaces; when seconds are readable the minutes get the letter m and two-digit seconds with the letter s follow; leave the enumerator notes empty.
7h38
